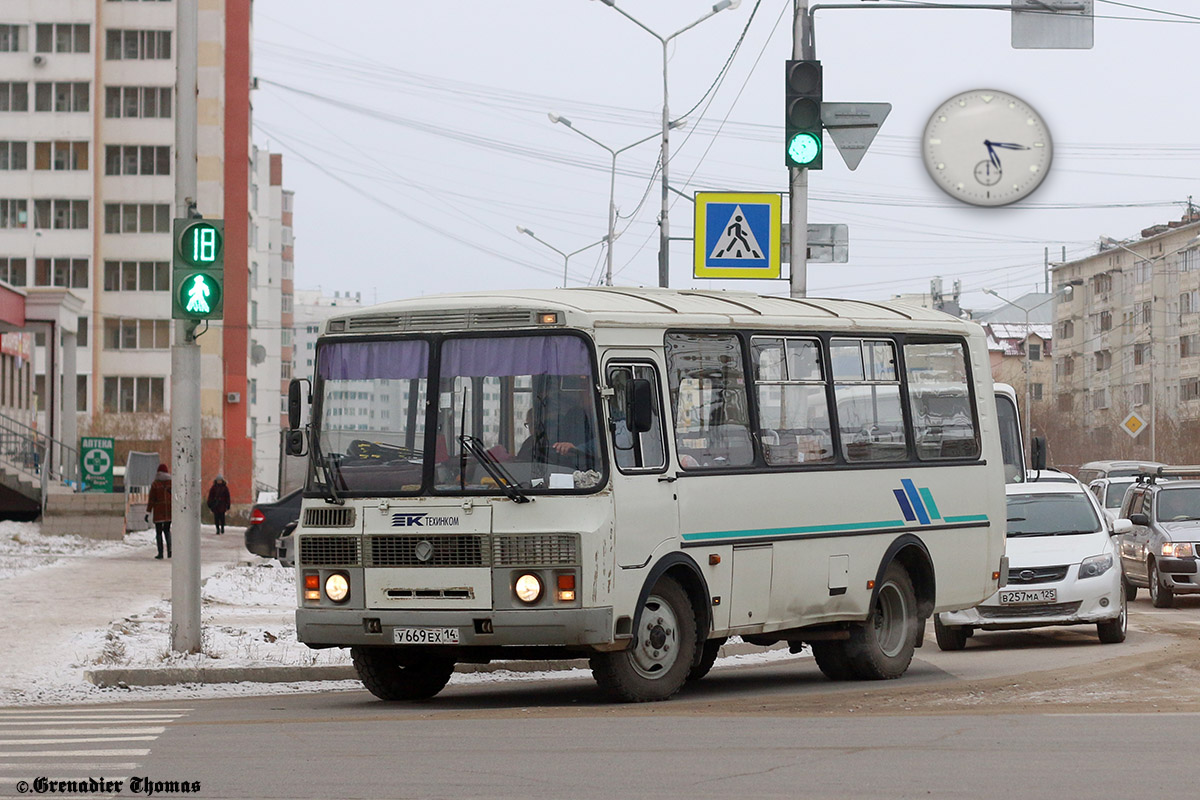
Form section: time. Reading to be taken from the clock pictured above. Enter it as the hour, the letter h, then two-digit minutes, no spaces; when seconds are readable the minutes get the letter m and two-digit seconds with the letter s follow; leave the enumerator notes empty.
5h16
